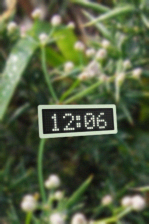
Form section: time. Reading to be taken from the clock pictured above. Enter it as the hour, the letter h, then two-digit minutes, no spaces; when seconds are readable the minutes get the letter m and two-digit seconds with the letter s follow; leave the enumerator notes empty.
12h06
